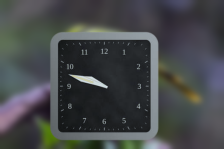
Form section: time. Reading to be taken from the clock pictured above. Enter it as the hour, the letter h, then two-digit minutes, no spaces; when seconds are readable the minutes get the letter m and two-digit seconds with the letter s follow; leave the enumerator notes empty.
9h48
